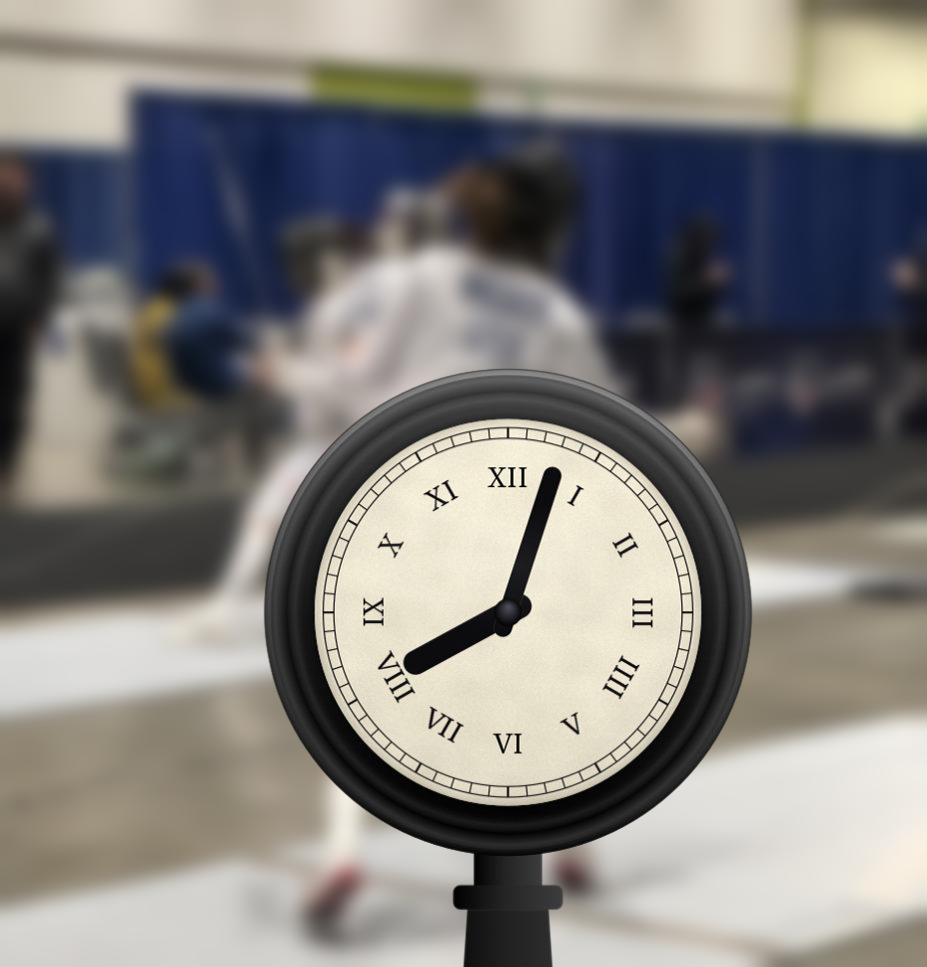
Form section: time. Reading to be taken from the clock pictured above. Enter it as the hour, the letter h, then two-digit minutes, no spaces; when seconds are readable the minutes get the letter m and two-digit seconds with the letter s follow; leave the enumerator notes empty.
8h03
